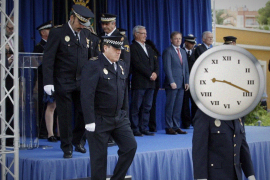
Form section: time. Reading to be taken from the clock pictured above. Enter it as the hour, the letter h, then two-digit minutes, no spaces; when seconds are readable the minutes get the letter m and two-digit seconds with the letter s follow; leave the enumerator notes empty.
9h19
